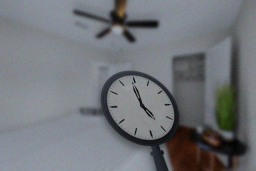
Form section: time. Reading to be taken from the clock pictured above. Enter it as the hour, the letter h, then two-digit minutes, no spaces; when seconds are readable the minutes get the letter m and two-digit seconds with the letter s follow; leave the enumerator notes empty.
4h59
